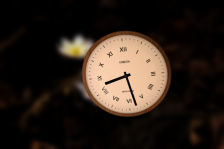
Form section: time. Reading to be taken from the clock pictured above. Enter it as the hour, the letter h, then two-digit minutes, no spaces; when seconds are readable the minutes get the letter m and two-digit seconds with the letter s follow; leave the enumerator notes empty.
8h28
